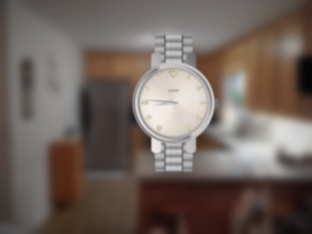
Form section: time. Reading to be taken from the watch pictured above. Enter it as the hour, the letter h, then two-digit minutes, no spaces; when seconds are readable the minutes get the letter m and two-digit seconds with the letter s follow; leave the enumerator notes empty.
8h46
